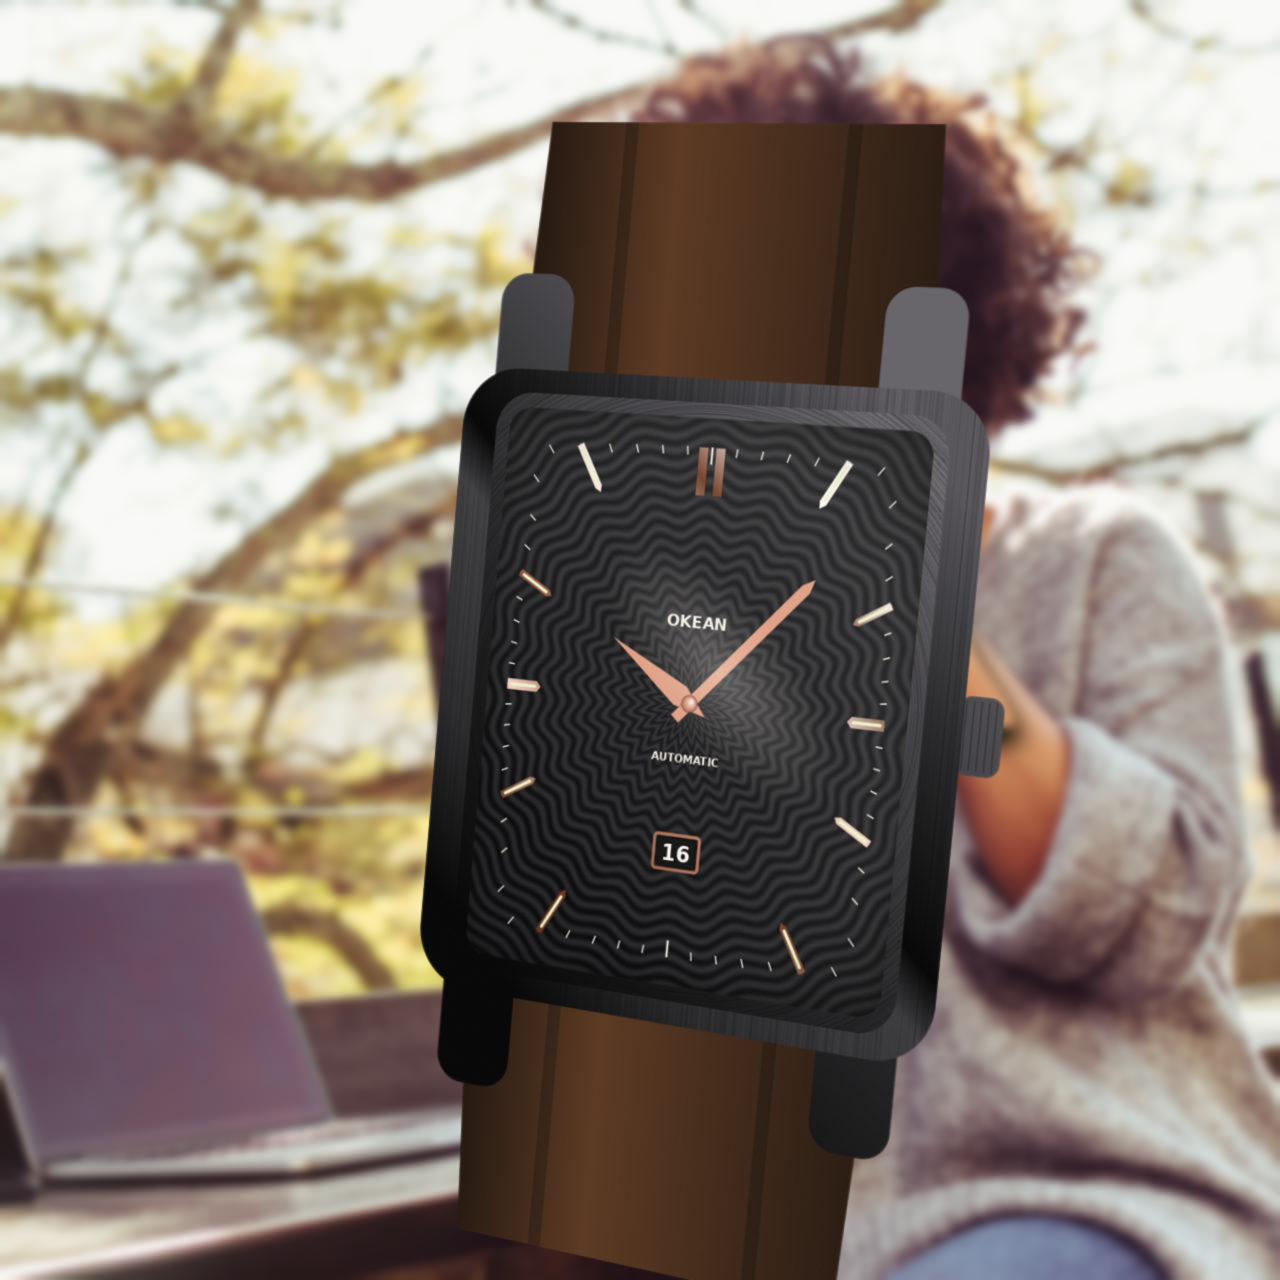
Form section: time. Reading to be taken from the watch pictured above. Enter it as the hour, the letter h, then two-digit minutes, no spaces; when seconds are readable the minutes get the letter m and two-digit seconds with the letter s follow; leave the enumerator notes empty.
10h07
